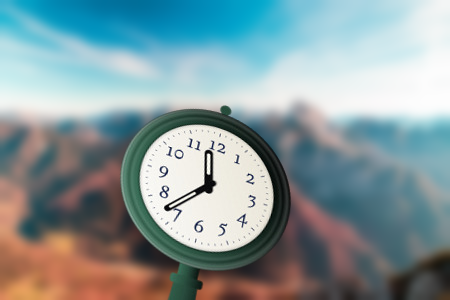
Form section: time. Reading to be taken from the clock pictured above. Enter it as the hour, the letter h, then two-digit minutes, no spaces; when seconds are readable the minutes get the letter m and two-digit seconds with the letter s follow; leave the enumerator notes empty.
11h37
